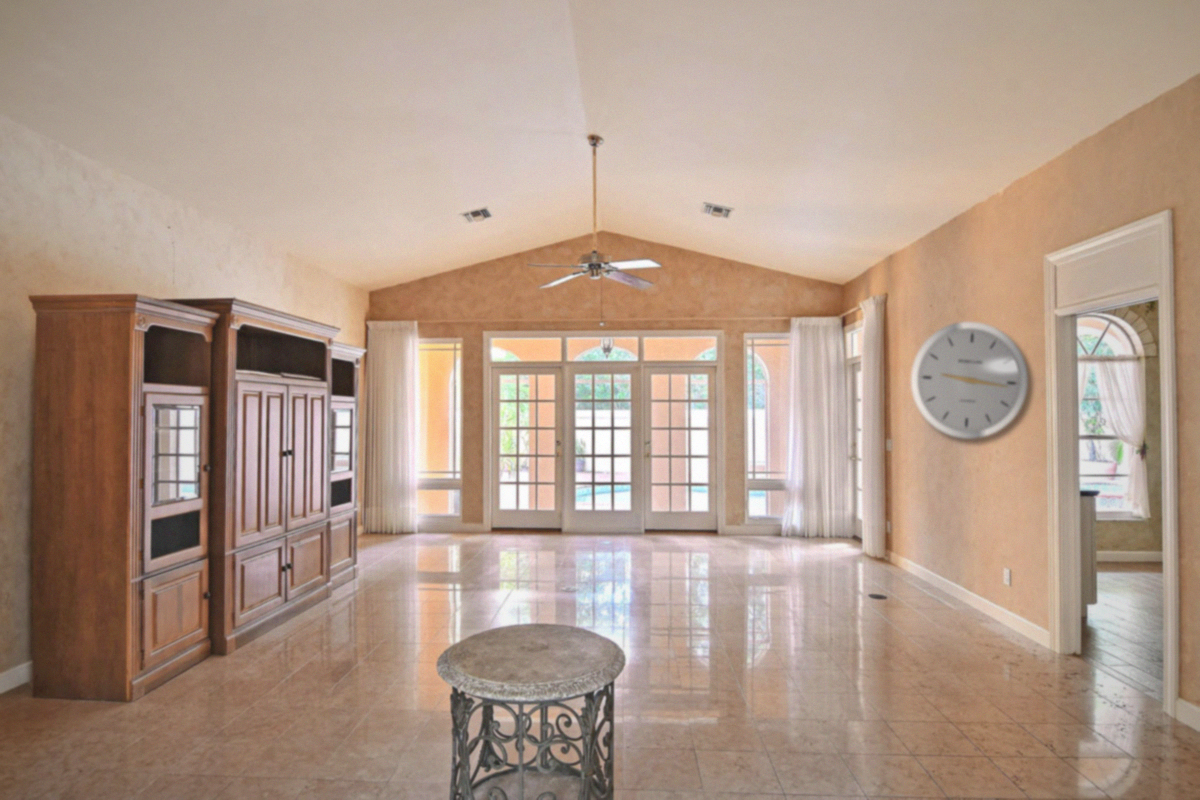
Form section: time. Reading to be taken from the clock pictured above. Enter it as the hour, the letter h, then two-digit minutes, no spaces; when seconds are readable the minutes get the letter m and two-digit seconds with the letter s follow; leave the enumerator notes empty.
9h16
